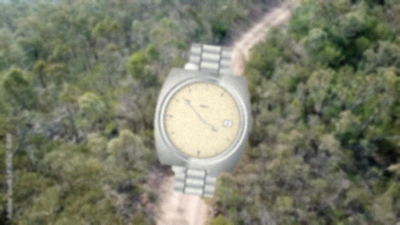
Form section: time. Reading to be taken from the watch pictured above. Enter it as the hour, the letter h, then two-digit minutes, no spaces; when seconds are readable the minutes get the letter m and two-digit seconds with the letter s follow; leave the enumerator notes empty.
3h52
